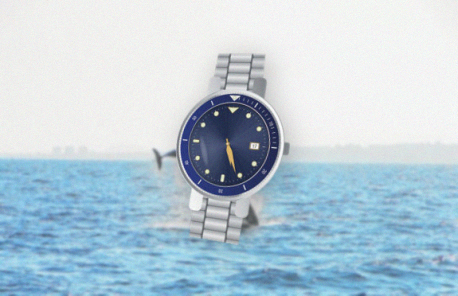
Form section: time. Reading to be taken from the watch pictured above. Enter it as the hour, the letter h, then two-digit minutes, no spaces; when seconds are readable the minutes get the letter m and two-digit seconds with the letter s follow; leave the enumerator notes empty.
5h26
